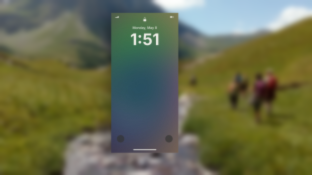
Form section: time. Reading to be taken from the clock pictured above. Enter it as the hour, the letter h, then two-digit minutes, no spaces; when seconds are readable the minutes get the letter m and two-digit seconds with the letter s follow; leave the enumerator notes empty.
1h51
